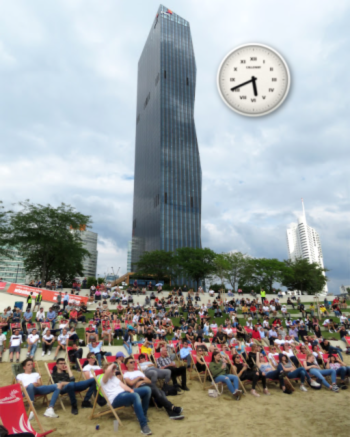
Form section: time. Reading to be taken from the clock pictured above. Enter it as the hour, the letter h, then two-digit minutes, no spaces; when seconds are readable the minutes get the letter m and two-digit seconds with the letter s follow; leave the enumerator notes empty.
5h41
